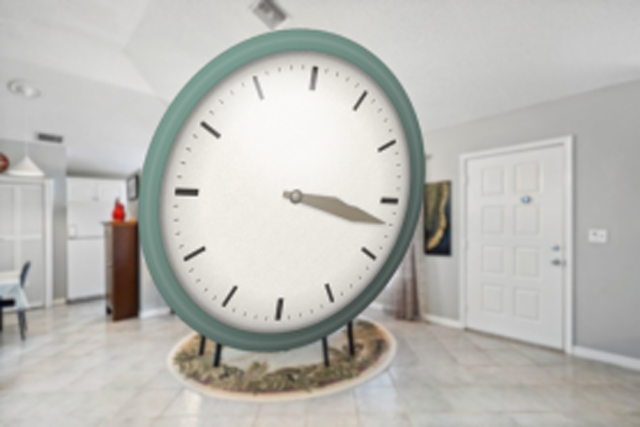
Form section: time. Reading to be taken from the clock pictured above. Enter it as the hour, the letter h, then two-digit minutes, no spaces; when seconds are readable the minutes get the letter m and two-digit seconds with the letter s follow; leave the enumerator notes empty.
3h17
